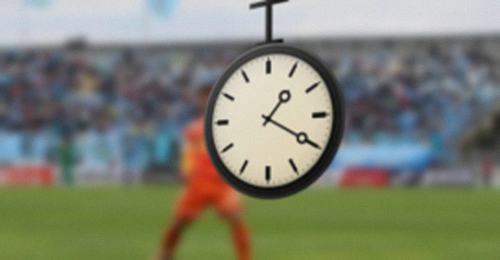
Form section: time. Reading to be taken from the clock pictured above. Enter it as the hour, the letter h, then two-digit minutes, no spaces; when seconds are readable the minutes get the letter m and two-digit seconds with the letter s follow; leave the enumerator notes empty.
1h20
